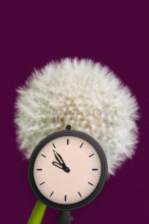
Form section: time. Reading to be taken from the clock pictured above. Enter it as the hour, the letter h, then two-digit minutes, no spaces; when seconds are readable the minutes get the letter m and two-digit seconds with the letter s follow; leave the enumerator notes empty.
9h54
